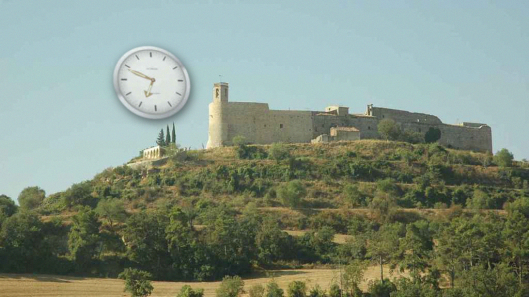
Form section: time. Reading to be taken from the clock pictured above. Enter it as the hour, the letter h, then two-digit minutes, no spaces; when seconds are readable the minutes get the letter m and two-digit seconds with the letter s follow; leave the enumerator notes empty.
6h49
